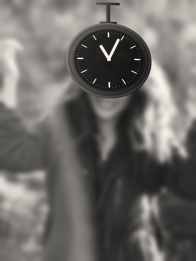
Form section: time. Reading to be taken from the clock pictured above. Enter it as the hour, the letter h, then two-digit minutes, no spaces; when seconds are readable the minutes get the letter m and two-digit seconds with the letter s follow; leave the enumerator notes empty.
11h04
